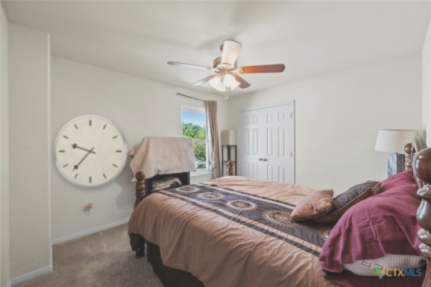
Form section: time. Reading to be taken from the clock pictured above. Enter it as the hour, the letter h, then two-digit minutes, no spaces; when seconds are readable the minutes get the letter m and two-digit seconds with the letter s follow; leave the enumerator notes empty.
9h37
